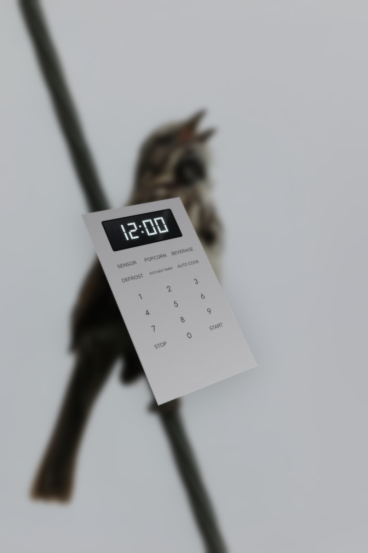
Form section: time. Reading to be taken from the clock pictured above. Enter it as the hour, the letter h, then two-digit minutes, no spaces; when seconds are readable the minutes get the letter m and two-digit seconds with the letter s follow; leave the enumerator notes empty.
12h00
